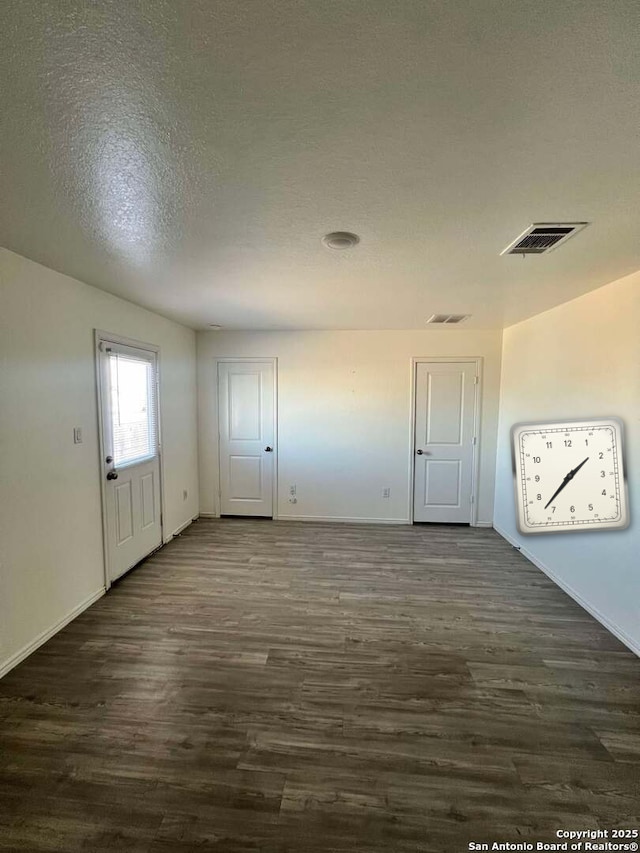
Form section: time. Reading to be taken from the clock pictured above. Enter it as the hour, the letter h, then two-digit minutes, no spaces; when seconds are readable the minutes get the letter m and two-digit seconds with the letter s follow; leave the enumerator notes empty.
1h37
